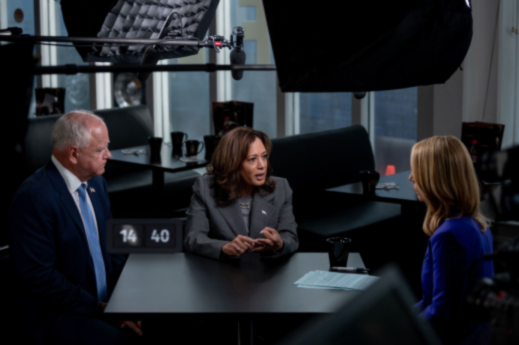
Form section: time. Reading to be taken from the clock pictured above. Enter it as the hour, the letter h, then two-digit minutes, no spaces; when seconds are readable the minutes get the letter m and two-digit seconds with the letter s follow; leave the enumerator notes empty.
14h40
